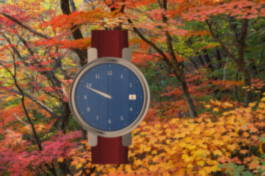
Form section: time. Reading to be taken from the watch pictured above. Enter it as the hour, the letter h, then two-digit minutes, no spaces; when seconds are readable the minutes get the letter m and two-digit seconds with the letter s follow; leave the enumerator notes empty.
9h49
